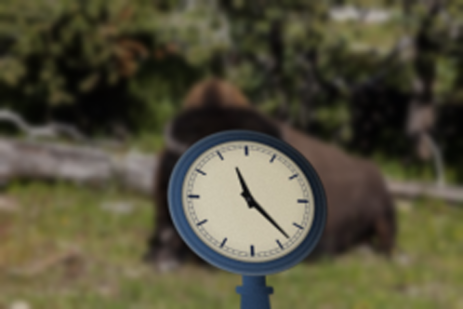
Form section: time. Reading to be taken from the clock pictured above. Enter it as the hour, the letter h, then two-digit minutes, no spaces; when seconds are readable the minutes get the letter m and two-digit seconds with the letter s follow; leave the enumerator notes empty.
11h23
